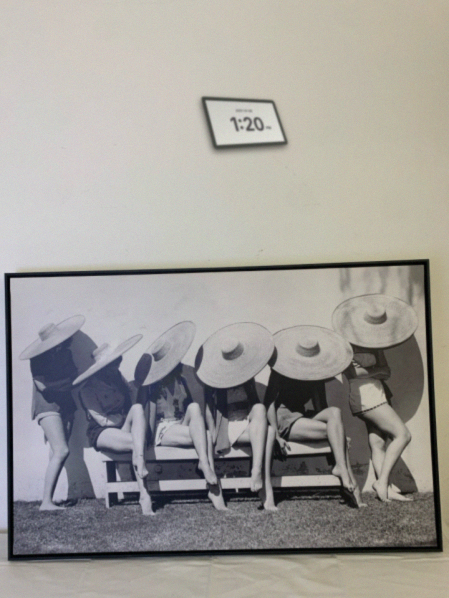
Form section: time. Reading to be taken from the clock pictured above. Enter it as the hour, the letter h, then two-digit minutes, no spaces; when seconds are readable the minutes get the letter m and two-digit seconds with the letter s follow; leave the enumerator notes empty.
1h20
